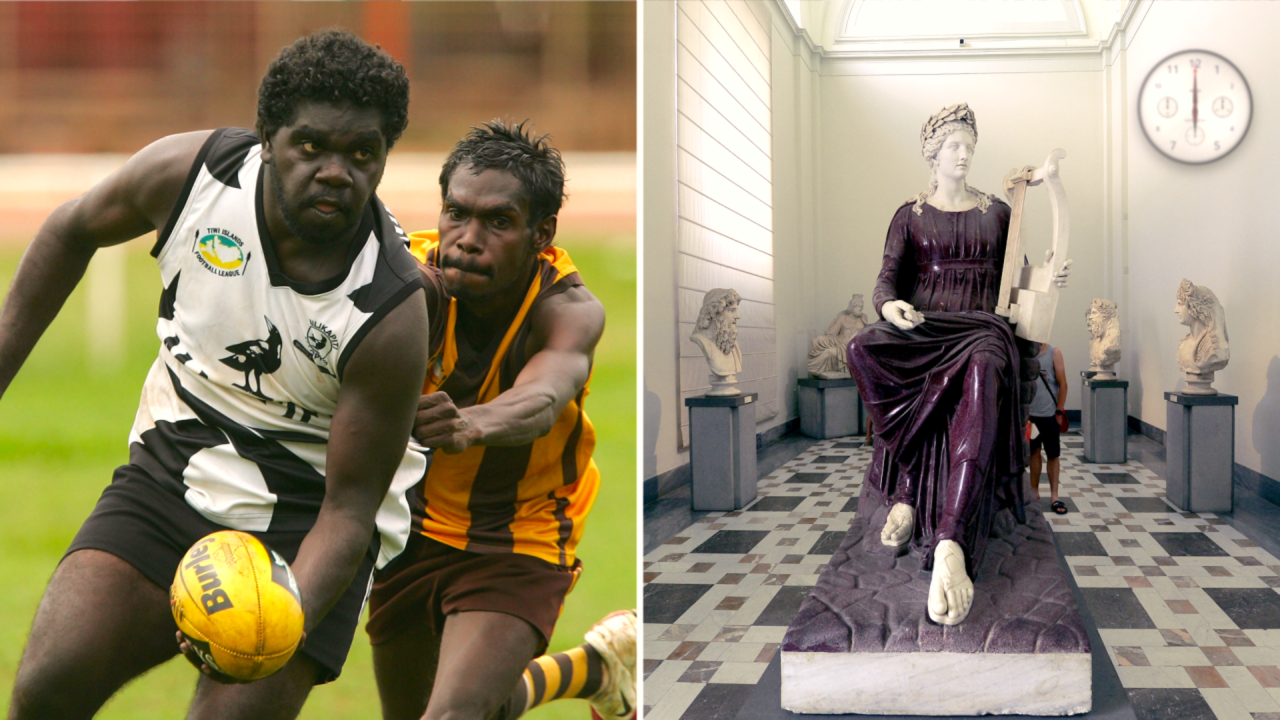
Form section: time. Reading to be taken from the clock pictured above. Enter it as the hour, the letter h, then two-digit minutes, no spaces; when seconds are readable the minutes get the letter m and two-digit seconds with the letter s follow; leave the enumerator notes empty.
6h00
